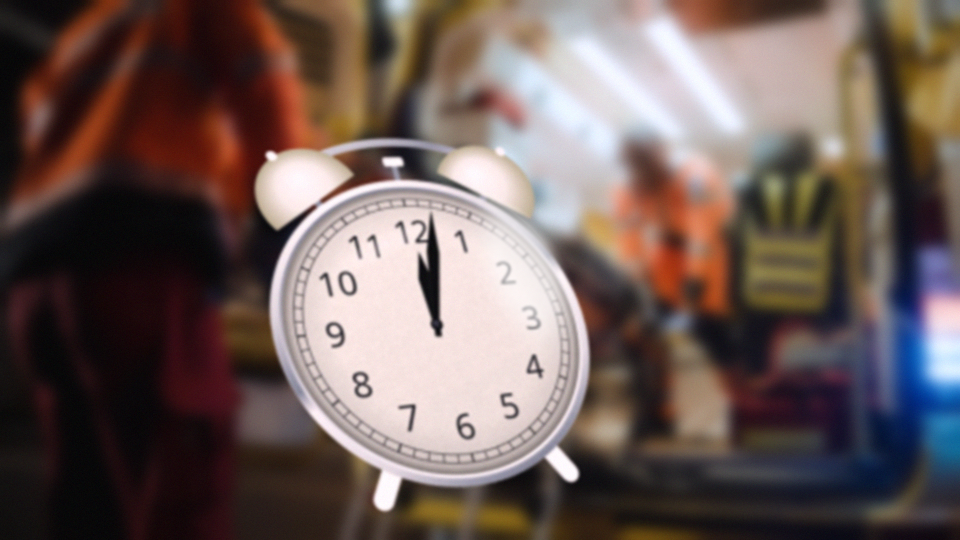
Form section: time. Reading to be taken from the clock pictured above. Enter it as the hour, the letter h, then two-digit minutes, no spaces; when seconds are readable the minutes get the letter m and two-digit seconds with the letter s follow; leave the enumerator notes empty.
12h02
